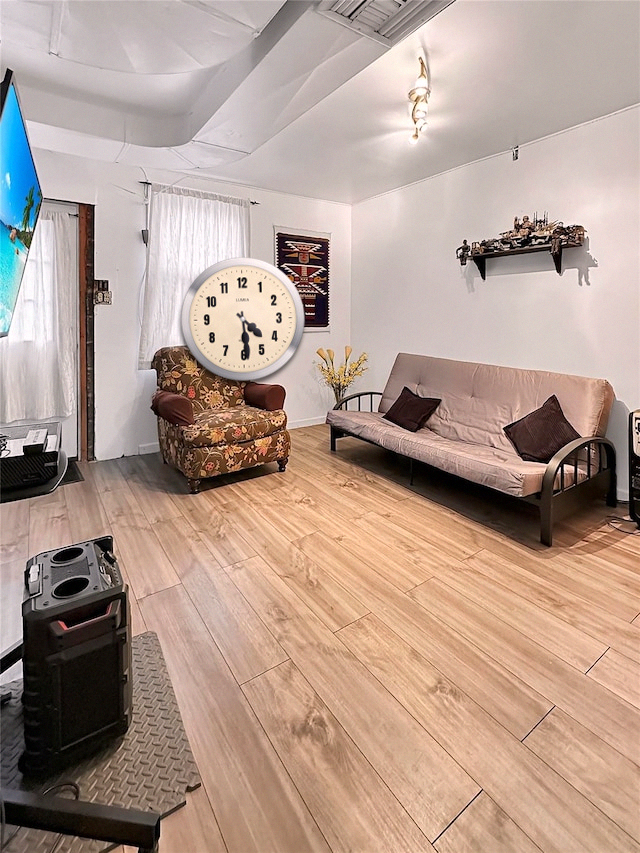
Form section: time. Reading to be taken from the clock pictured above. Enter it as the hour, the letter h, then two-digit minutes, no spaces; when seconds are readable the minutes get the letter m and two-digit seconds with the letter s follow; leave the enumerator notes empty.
4h29
